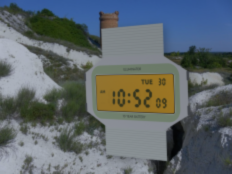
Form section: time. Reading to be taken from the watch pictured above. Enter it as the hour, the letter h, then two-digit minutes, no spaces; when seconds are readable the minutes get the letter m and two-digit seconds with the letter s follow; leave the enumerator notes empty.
10h52
